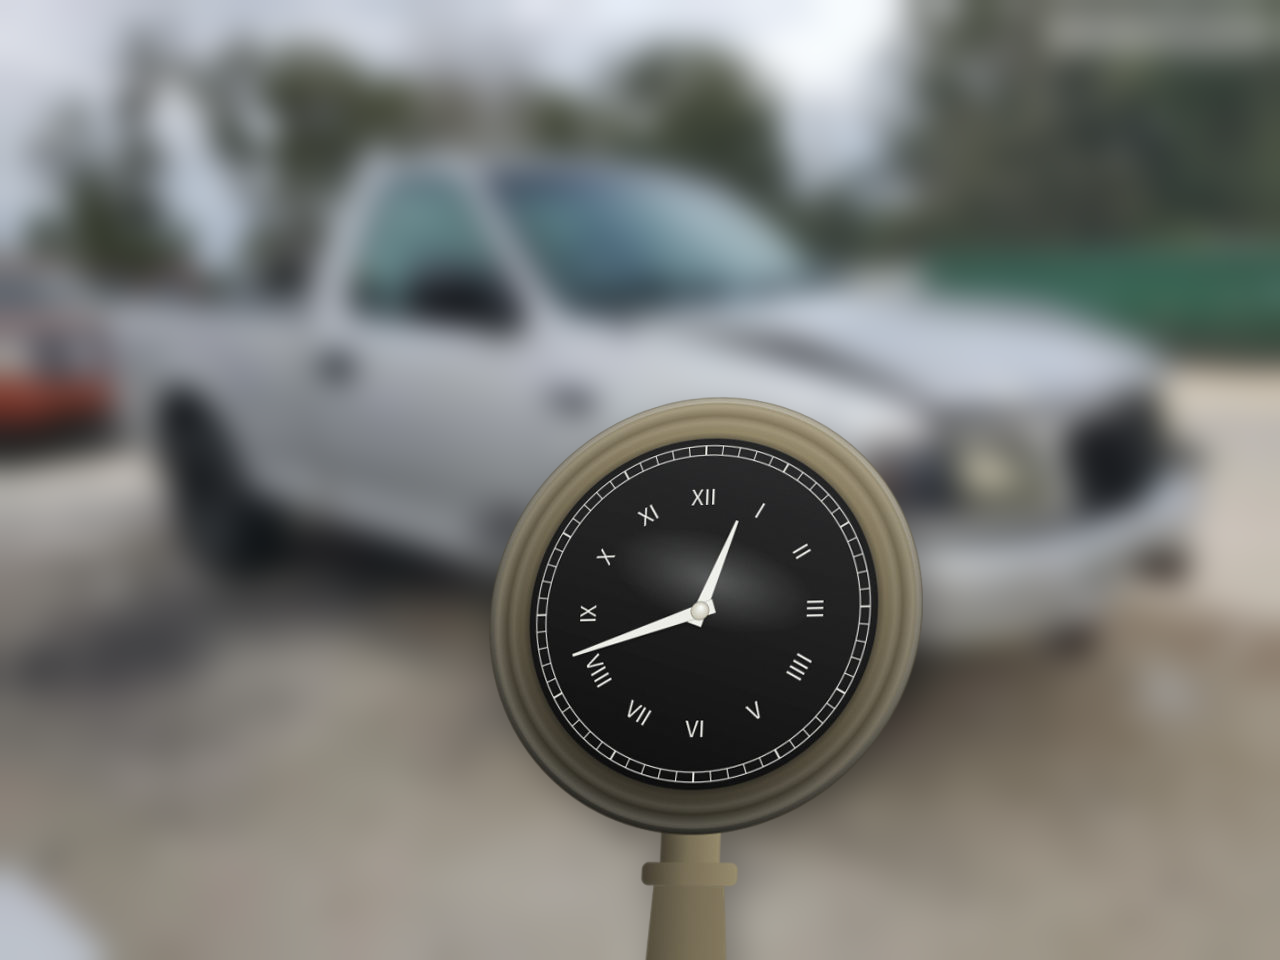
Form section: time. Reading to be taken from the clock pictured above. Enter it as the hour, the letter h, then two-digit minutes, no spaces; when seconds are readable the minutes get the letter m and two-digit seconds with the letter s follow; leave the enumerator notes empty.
12h42
